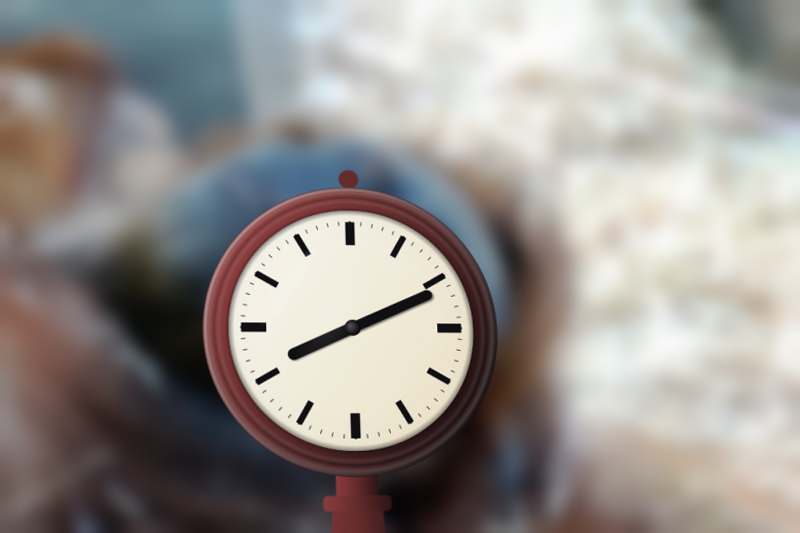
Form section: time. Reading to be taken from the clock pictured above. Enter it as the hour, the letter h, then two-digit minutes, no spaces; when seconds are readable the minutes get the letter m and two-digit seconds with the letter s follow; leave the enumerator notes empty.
8h11
